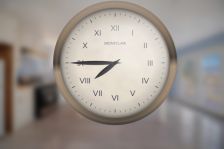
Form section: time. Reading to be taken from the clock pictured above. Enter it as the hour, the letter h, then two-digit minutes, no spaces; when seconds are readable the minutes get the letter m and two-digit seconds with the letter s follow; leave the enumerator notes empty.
7h45
